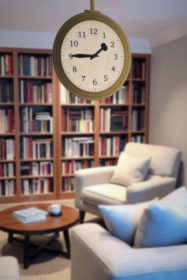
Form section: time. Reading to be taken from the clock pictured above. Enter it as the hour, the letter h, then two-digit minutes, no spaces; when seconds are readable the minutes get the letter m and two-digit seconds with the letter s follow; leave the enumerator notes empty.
1h45
